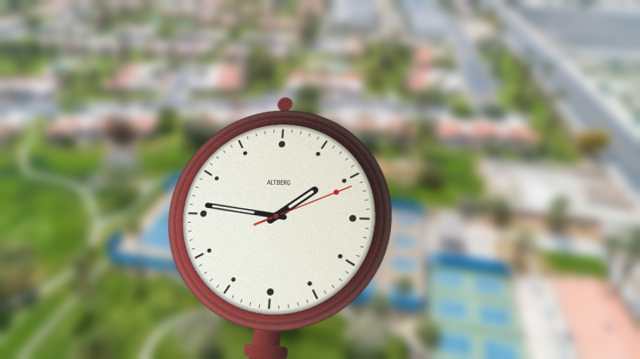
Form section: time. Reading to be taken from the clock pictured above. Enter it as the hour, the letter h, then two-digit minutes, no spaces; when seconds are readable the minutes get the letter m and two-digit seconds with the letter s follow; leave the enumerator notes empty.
1h46m11s
